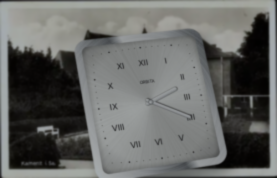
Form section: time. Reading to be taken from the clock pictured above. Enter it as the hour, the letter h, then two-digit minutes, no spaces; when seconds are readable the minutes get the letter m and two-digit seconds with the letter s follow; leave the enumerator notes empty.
2h20
